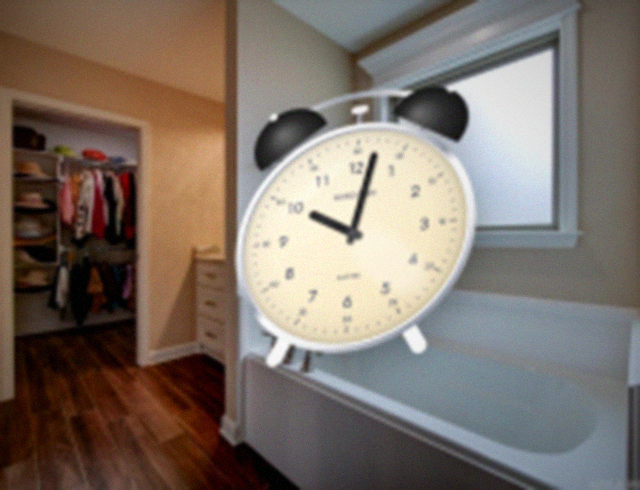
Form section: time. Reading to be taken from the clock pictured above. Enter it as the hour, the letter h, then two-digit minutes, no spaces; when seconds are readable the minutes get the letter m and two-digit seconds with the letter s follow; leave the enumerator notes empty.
10h02
